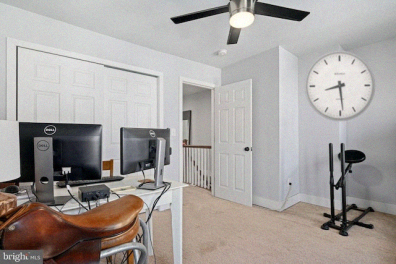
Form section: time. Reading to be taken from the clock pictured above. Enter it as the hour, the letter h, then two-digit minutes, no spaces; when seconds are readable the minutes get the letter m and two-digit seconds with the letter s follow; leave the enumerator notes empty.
8h29
